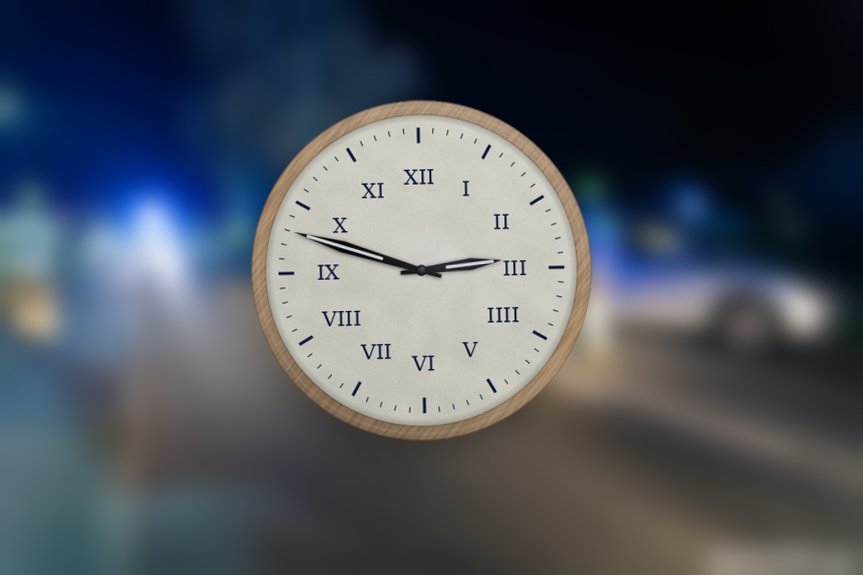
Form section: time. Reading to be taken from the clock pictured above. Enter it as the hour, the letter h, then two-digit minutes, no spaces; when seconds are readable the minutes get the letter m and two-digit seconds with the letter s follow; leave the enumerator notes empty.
2h48
